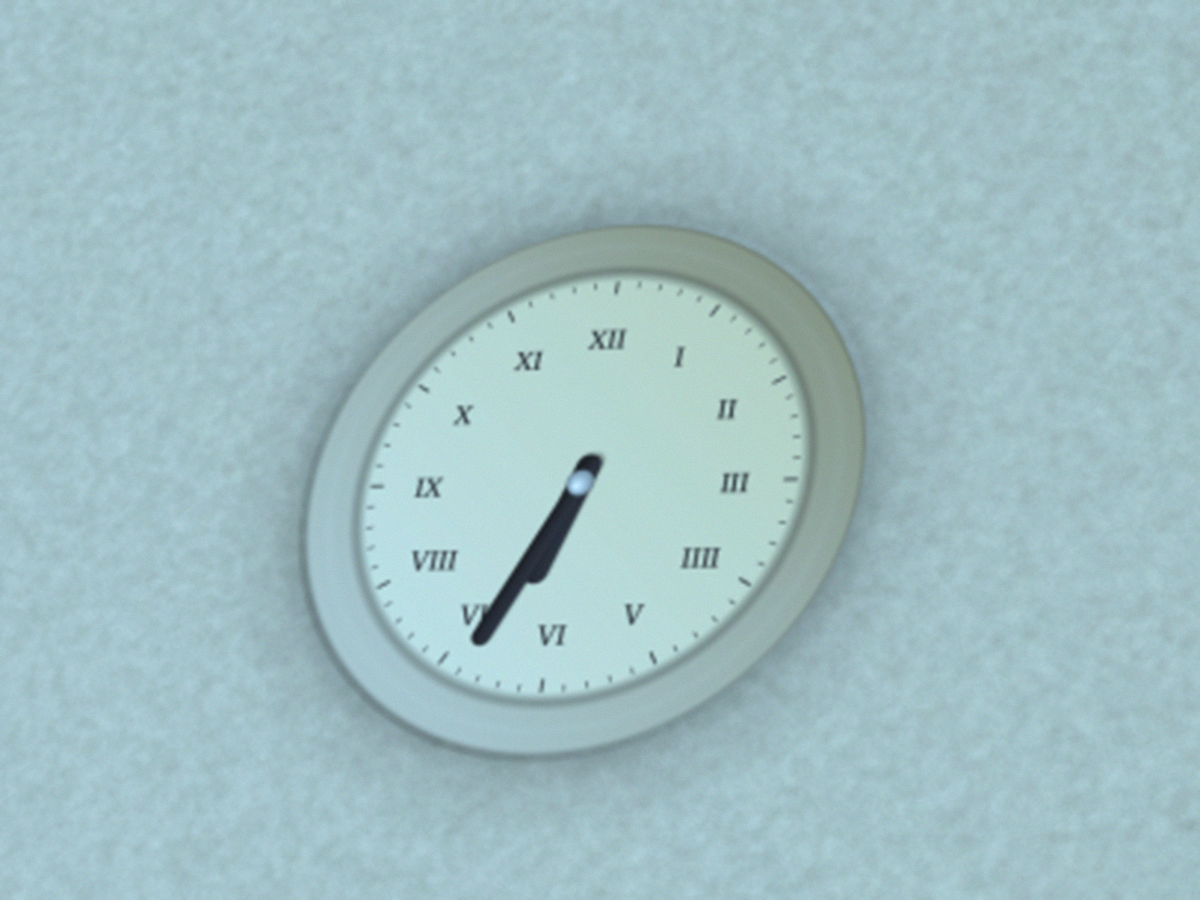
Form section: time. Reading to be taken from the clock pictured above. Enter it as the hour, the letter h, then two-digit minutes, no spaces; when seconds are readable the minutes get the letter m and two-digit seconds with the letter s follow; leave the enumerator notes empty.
6h34
